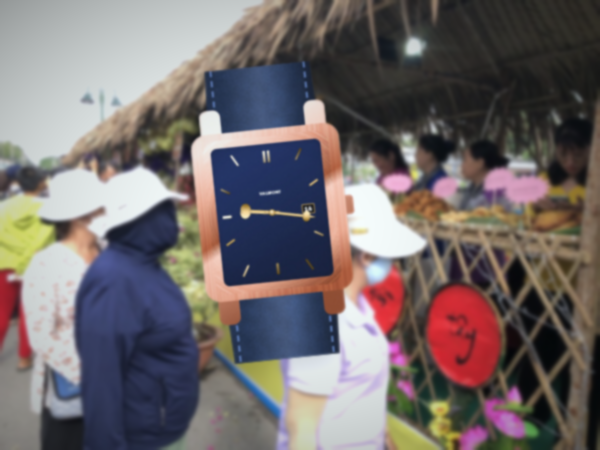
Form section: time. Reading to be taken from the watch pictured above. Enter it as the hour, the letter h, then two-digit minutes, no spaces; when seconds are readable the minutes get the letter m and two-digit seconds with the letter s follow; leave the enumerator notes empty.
9h17
